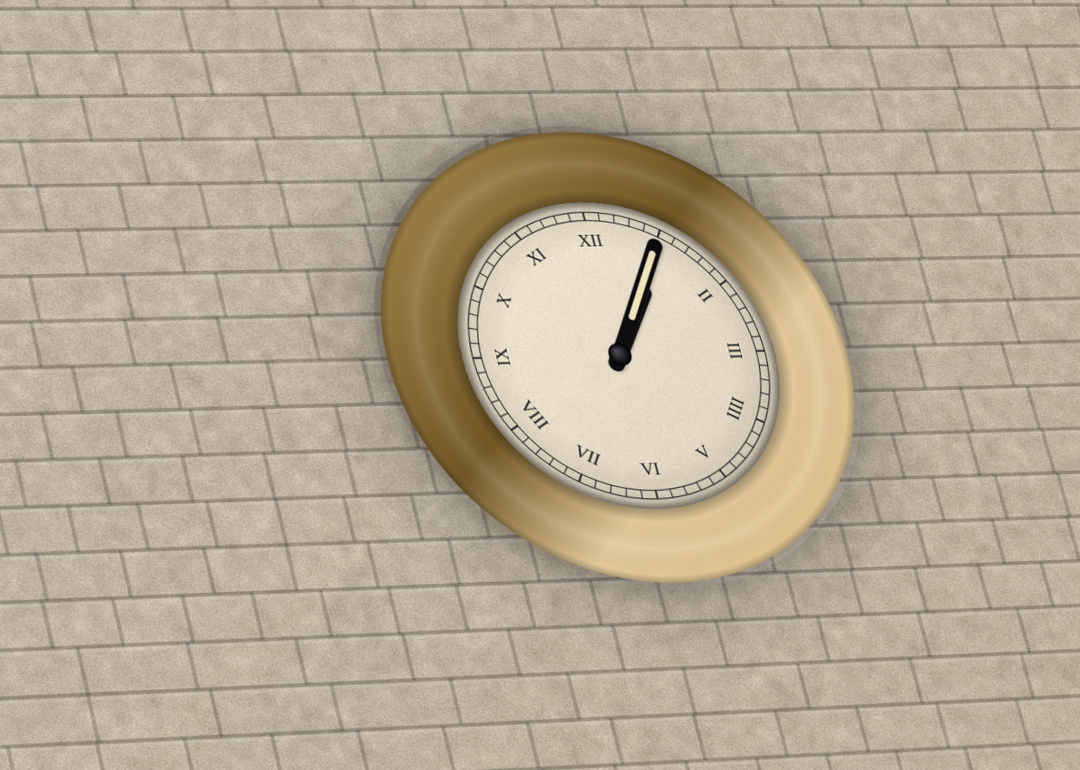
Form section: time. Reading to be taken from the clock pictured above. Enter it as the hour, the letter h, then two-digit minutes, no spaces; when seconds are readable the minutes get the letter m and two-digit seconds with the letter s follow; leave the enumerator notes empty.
1h05
